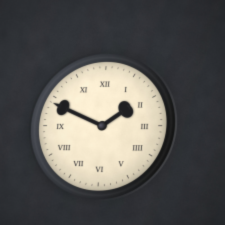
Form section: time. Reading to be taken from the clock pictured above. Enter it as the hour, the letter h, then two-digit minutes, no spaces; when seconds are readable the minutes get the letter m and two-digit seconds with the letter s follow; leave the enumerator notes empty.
1h49
